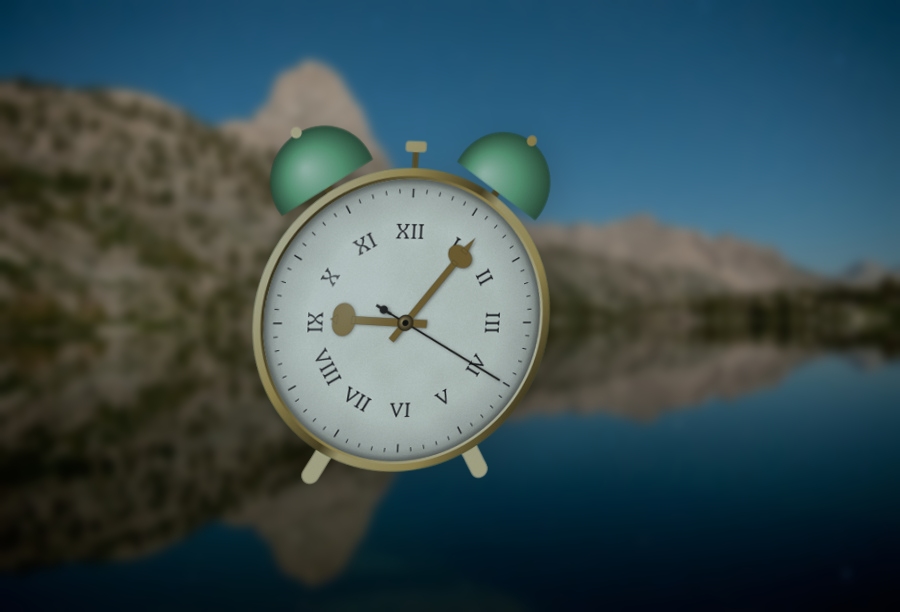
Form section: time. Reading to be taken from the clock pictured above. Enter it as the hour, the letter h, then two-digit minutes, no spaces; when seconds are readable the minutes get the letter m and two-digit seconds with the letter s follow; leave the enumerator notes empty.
9h06m20s
